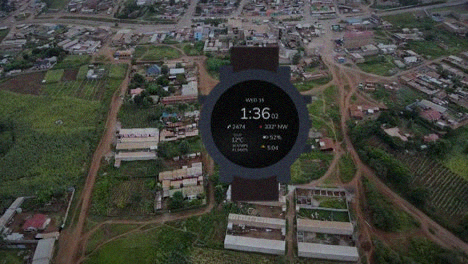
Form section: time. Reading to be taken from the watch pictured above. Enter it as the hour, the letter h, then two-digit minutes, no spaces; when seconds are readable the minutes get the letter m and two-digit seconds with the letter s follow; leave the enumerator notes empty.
1h36
